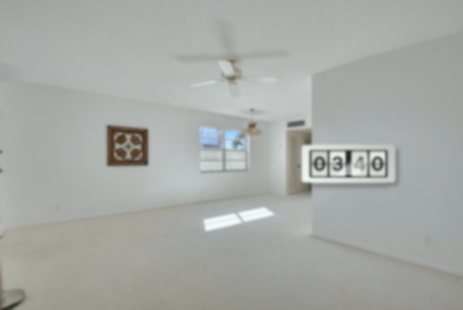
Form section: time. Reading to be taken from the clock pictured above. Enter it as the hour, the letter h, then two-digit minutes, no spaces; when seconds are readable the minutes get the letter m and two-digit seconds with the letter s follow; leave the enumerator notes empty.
3h40
